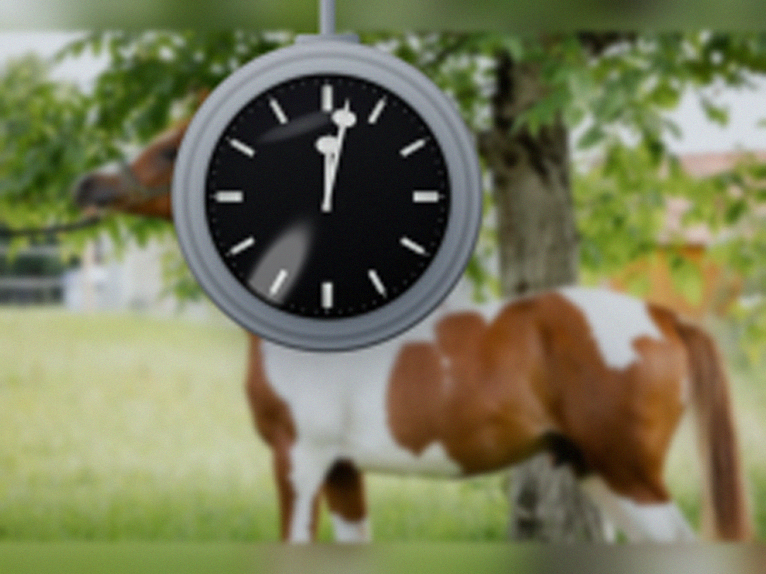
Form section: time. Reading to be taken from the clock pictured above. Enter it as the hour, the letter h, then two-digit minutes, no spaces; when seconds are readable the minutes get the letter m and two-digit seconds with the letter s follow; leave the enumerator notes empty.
12h02
